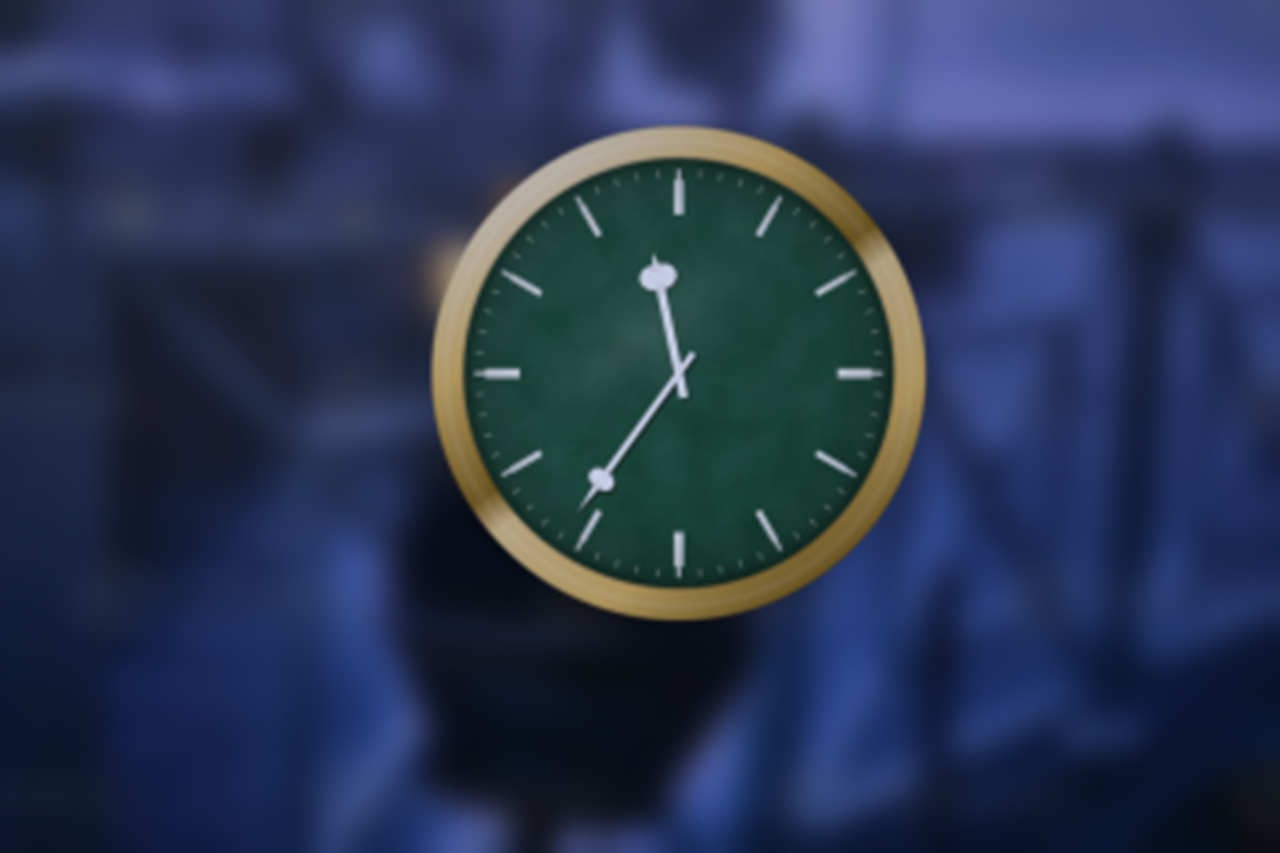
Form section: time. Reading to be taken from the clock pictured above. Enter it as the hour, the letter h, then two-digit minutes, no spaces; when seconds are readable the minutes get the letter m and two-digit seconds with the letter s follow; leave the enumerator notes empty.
11h36
